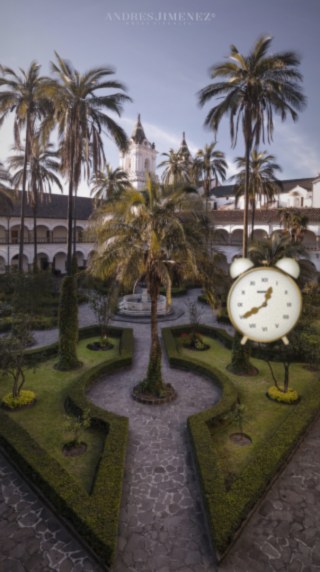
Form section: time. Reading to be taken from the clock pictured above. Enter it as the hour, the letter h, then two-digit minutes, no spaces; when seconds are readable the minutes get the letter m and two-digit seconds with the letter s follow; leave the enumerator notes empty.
12h40
